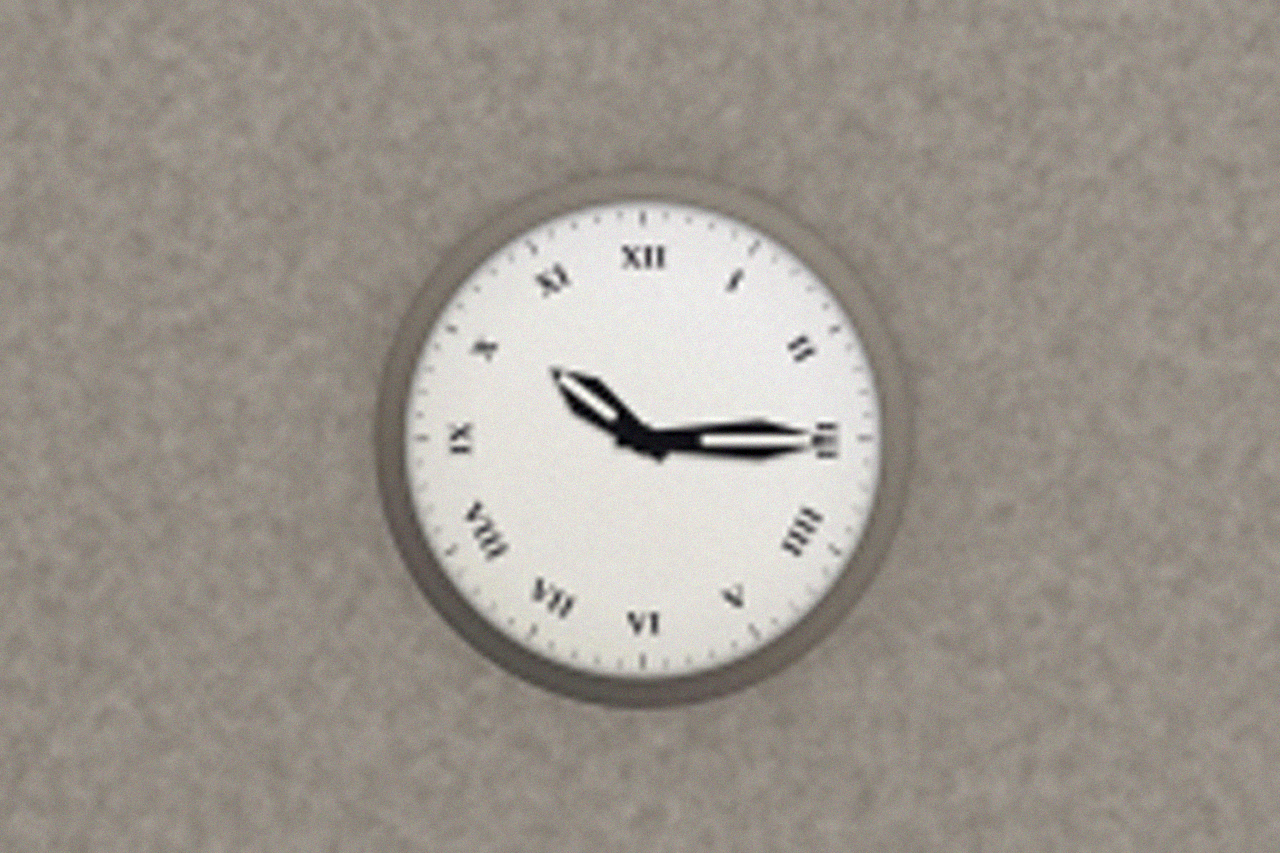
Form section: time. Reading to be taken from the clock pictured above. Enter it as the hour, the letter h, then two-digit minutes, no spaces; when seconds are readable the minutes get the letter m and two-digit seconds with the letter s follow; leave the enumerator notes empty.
10h15
